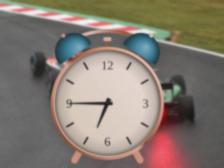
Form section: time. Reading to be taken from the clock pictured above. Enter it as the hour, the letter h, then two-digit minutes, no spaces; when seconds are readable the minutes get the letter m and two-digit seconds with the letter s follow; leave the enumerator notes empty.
6h45
